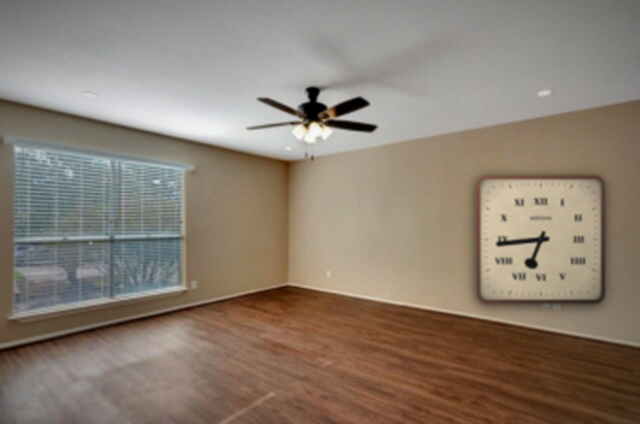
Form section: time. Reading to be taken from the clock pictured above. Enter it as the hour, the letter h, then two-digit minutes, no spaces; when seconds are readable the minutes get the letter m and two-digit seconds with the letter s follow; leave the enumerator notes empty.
6h44
